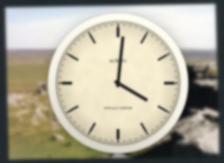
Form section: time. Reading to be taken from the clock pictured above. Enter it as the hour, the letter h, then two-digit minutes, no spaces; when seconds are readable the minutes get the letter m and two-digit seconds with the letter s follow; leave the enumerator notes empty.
4h01
